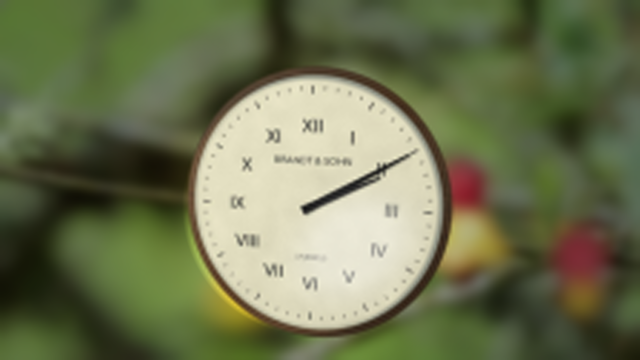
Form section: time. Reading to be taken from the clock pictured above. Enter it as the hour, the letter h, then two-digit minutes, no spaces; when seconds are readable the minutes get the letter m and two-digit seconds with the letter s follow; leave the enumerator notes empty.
2h10
